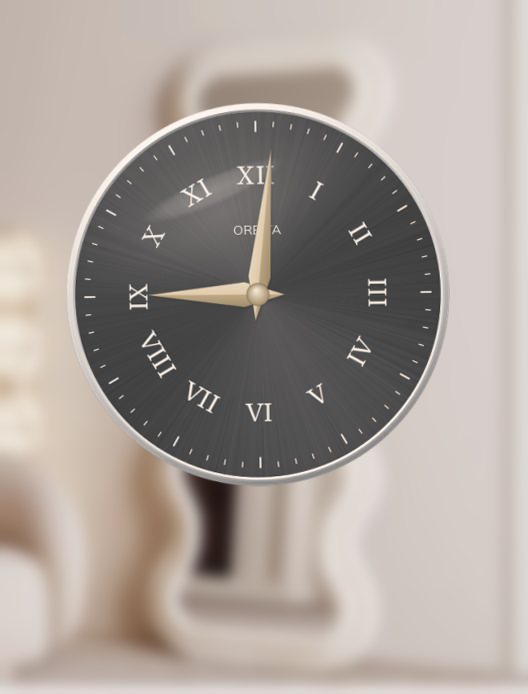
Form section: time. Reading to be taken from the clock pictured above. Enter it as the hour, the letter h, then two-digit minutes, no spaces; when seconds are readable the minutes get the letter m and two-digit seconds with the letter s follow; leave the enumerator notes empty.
9h01
